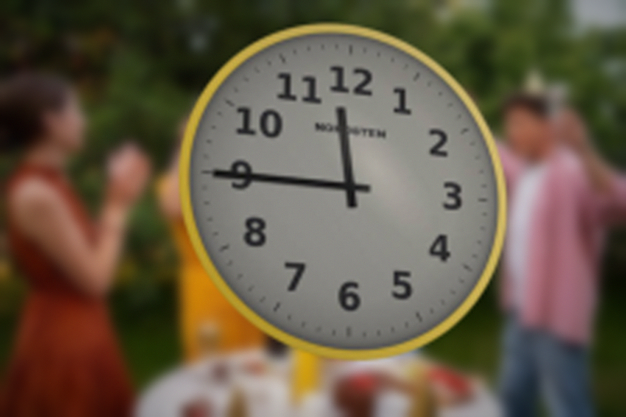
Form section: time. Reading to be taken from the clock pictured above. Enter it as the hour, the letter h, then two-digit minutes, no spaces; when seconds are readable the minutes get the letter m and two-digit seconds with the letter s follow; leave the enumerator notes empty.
11h45
